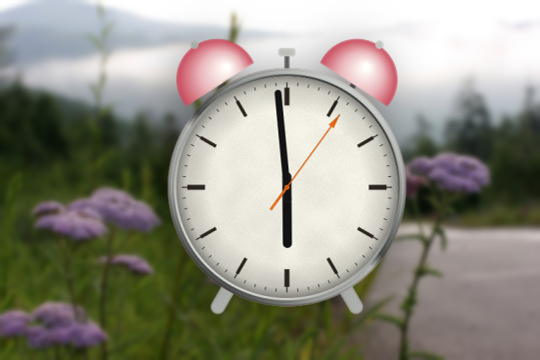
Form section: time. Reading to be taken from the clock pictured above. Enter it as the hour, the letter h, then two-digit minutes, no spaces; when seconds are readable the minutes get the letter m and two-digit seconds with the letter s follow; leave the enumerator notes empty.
5h59m06s
